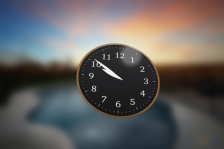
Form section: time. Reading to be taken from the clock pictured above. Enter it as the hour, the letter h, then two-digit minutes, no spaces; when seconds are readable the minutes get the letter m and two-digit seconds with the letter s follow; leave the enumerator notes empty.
9h51
